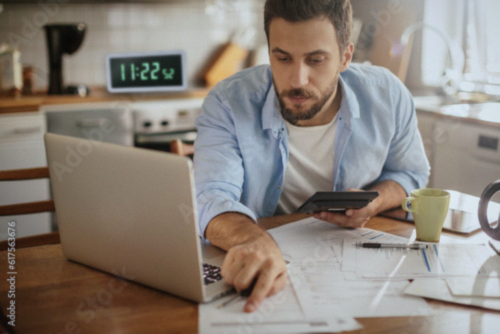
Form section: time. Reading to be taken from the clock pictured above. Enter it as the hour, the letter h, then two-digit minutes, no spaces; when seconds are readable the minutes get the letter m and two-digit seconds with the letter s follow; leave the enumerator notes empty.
11h22
